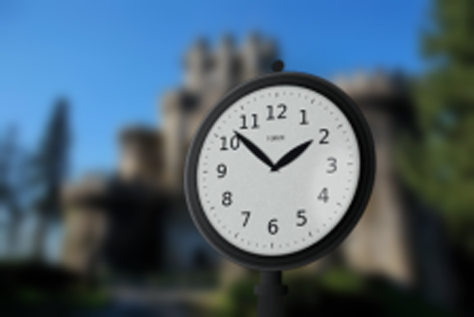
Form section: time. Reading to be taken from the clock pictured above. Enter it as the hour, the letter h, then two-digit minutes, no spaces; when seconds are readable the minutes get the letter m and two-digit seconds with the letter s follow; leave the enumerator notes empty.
1h52
